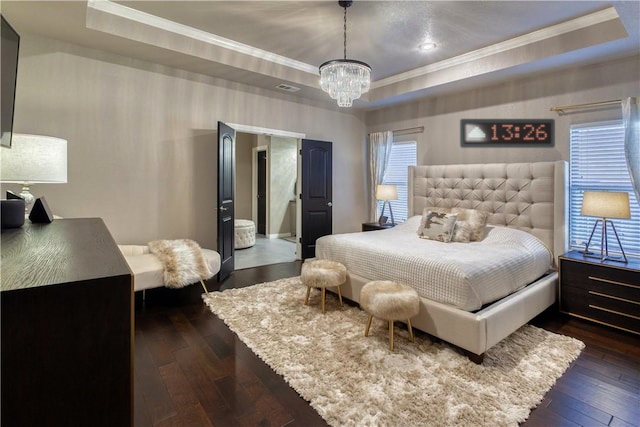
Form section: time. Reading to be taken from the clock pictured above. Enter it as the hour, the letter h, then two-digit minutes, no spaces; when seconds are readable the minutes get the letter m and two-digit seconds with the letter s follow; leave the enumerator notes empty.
13h26
